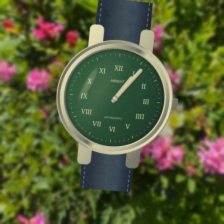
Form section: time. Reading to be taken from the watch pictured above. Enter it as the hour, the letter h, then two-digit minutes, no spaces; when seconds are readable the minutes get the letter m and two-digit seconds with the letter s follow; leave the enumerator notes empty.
1h06
